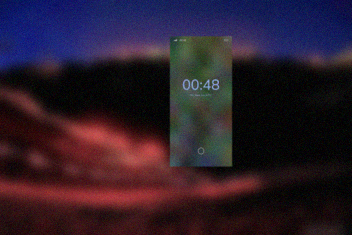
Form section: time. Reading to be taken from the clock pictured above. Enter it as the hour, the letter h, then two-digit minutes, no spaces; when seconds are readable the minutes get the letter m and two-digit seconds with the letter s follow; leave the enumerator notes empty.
0h48
